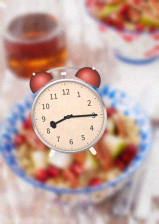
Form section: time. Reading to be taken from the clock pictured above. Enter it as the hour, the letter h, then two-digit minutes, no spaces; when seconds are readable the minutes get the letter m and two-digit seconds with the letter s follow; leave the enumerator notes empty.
8h15
